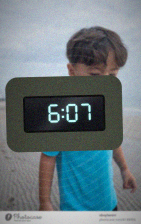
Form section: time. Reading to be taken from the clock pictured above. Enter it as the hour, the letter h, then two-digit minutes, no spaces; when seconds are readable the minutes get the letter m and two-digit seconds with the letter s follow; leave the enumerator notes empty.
6h07
